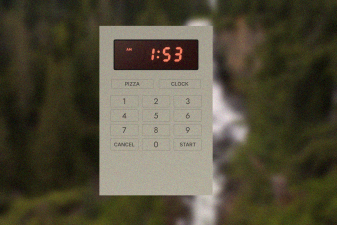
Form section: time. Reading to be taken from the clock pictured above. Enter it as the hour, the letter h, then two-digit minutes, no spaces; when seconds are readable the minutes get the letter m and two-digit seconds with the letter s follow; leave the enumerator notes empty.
1h53
